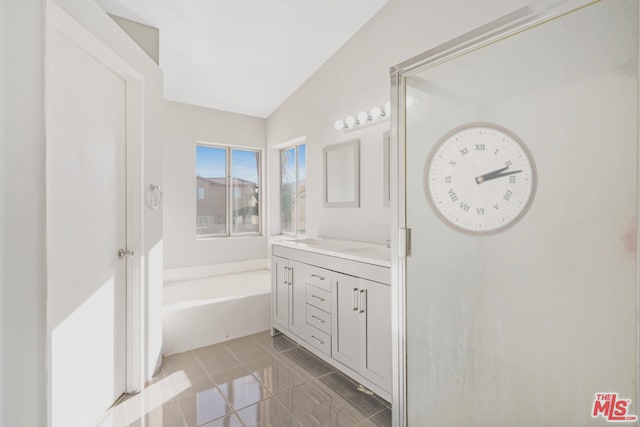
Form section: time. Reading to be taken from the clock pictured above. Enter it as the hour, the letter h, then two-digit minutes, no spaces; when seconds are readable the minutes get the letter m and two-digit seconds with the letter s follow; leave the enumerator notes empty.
2h13
